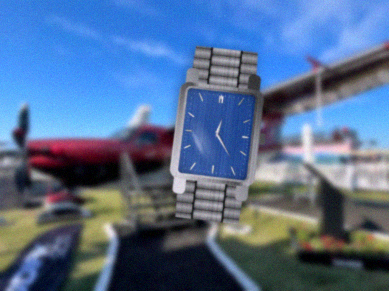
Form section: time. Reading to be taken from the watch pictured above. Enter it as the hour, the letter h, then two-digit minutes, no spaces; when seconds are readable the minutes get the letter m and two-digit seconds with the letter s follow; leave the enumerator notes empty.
12h24
